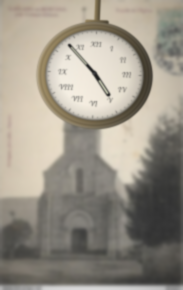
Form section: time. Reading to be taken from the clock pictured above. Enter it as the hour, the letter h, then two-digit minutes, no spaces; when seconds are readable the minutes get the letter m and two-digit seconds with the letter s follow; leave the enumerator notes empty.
4h53
